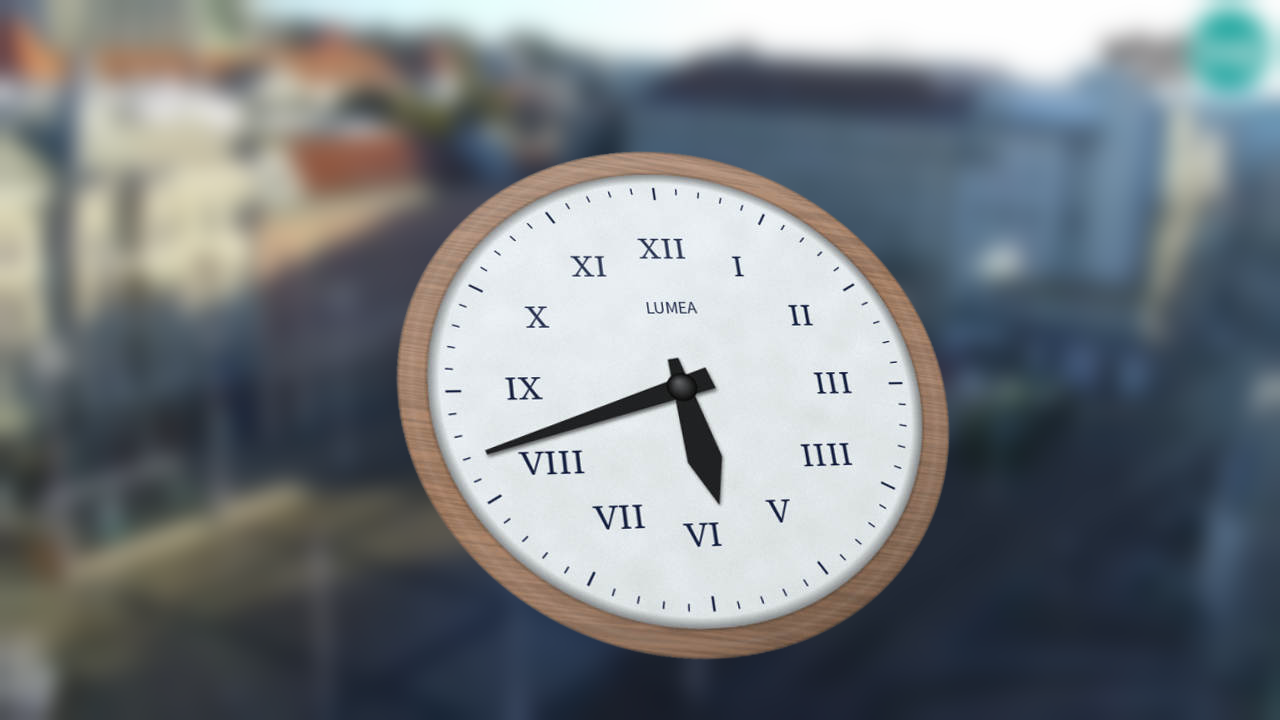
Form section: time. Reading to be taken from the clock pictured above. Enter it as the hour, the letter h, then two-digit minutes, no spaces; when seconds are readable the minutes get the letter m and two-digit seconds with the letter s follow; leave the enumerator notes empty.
5h42
